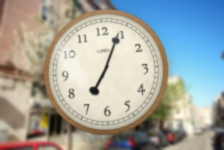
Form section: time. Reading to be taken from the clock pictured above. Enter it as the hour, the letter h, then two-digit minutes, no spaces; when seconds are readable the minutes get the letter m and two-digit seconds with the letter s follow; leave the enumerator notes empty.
7h04
